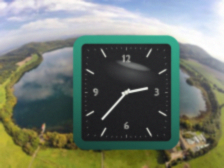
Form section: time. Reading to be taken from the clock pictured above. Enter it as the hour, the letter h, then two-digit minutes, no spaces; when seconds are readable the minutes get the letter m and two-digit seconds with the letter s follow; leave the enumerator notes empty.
2h37
